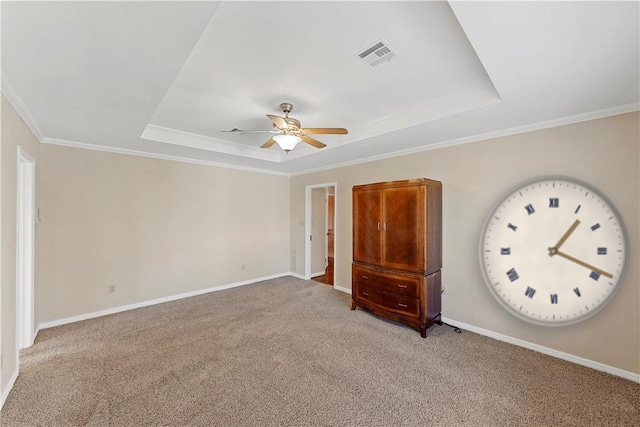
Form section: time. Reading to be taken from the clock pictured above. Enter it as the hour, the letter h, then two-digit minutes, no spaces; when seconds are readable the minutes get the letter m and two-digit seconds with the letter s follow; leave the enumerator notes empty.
1h19
